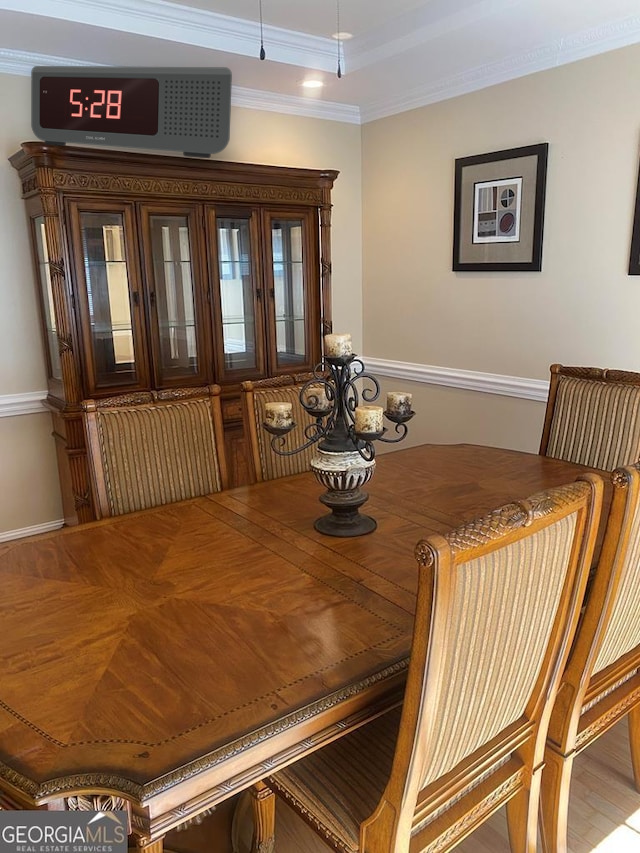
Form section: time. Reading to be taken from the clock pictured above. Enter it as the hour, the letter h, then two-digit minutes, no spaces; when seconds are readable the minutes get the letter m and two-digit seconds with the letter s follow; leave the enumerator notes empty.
5h28
